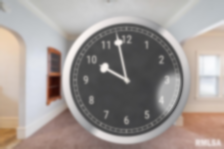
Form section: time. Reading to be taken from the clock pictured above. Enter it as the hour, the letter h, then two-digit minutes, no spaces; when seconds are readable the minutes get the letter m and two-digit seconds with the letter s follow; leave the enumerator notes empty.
9h58
